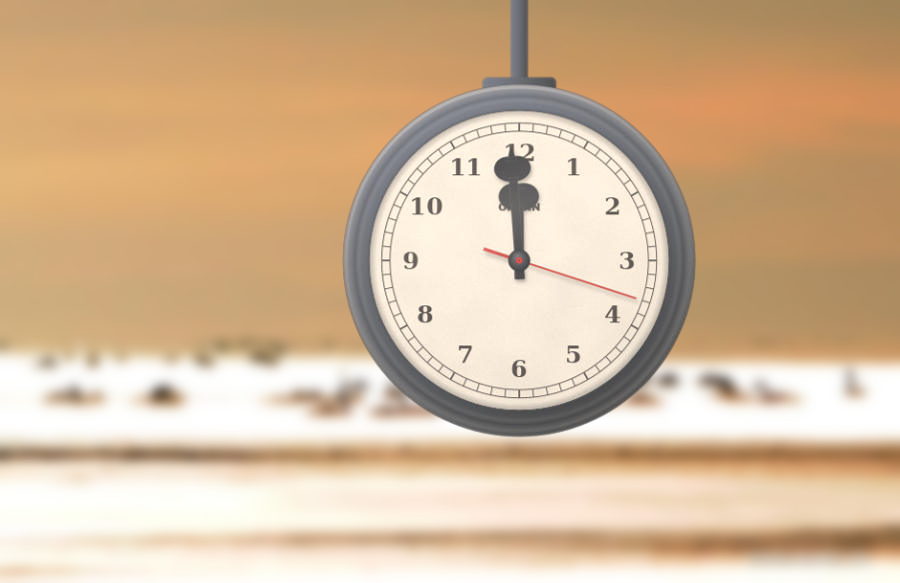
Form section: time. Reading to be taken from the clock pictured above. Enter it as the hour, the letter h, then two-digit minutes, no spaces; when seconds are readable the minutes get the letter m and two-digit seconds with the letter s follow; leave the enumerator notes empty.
11h59m18s
